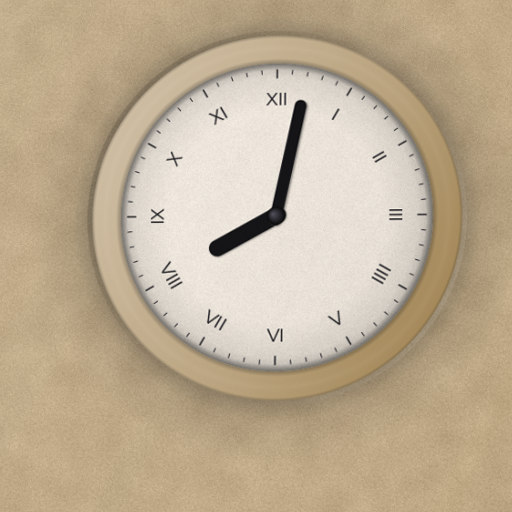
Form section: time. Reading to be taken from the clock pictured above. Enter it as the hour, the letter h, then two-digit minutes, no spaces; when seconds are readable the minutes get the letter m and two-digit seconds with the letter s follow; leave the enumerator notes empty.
8h02
